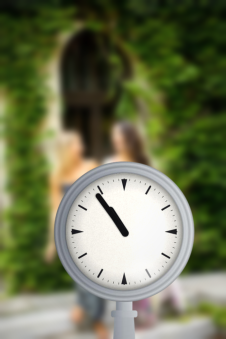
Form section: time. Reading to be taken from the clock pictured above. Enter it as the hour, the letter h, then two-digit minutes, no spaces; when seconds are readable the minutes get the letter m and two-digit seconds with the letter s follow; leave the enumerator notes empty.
10h54
